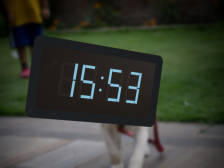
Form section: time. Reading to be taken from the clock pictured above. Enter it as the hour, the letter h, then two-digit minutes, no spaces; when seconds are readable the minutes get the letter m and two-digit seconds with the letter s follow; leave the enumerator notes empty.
15h53
